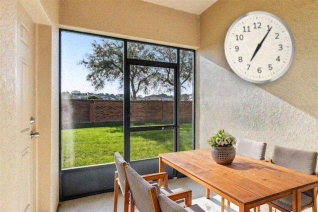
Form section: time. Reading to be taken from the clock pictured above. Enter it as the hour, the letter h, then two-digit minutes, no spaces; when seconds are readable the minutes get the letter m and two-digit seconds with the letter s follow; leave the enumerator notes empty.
7h06
